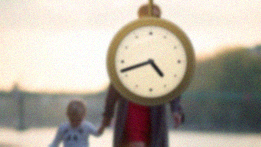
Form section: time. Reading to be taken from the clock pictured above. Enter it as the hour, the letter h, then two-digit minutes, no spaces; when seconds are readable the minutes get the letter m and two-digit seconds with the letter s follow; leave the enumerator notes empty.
4h42
